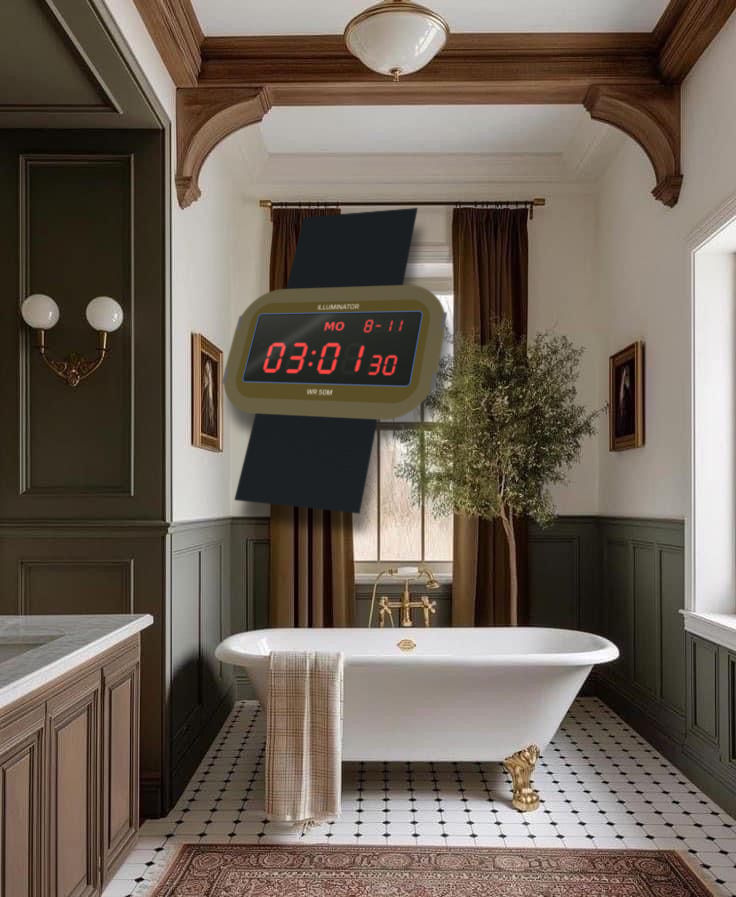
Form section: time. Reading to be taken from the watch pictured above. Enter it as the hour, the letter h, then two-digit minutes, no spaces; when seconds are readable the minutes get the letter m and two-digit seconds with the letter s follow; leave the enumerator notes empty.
3h01m30s
